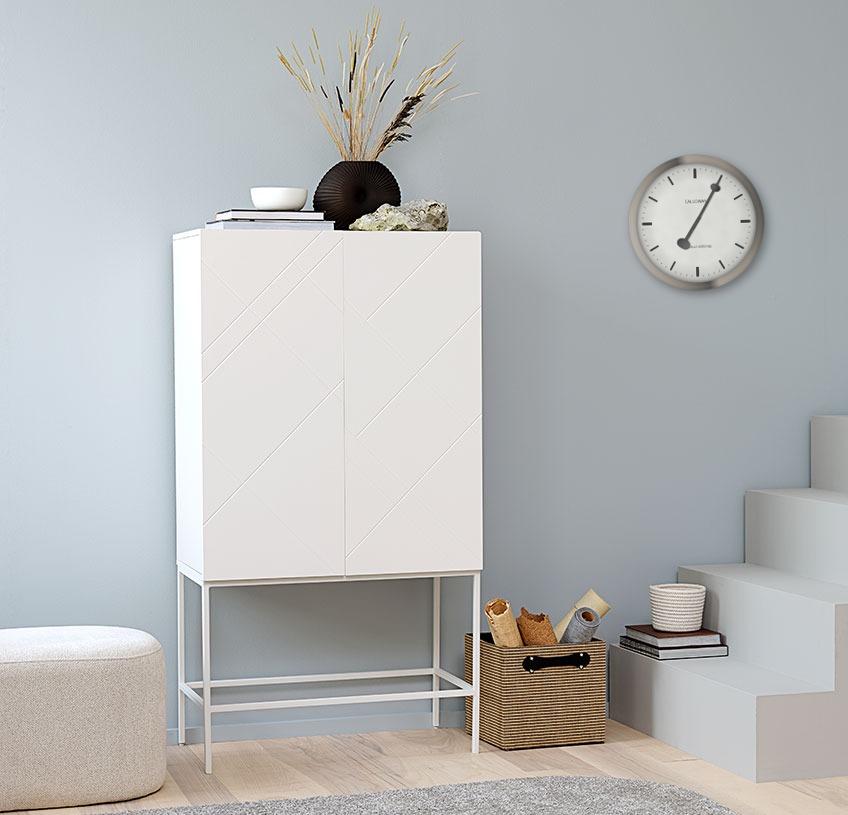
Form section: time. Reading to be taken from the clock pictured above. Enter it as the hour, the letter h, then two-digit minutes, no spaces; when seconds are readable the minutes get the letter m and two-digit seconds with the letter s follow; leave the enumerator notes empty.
7h05
